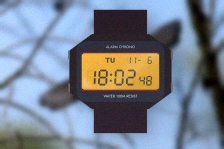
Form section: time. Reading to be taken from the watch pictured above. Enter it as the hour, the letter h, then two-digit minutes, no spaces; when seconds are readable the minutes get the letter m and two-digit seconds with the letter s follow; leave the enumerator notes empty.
18h02m48s
